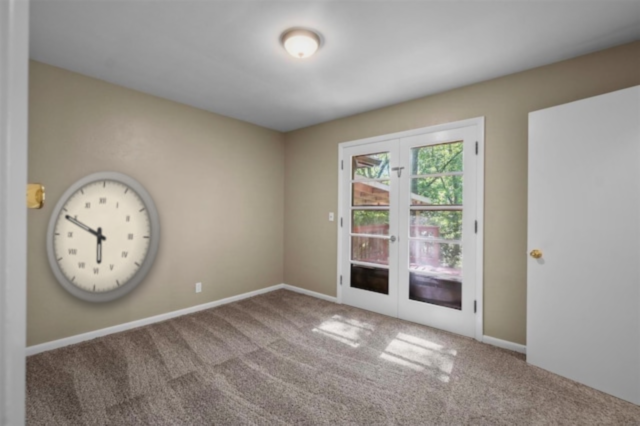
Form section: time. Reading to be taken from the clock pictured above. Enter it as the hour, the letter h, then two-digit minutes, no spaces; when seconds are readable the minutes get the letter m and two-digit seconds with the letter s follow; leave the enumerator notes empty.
5h49
